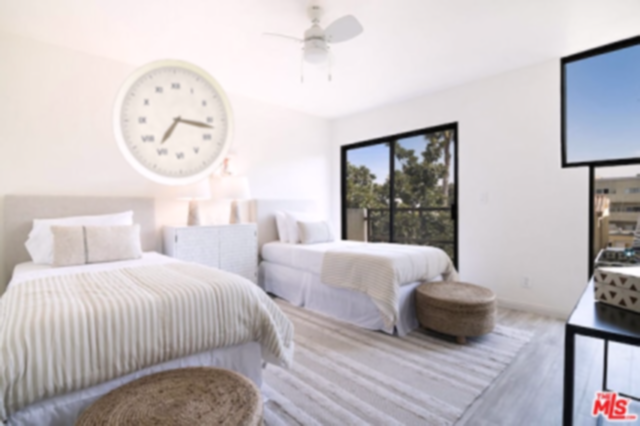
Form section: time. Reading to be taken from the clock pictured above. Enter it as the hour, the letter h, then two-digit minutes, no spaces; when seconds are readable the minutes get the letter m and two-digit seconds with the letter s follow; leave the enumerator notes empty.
7h17
